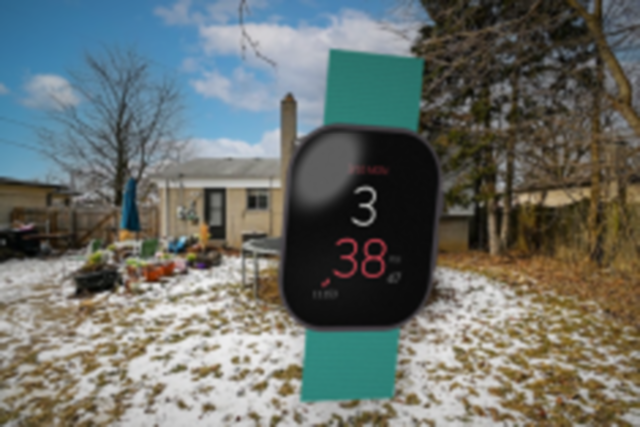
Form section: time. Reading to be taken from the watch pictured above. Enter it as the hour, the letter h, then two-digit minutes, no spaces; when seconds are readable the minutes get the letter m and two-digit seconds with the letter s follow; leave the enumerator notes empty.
3h38
